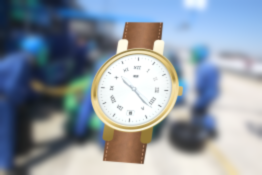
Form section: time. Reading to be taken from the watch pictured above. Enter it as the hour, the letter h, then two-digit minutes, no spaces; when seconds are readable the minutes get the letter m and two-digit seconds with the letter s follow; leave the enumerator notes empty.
10h22
